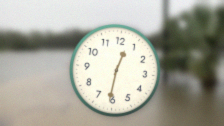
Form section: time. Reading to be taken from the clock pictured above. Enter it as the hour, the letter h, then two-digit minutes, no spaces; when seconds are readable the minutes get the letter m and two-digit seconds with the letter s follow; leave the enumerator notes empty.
12h31
